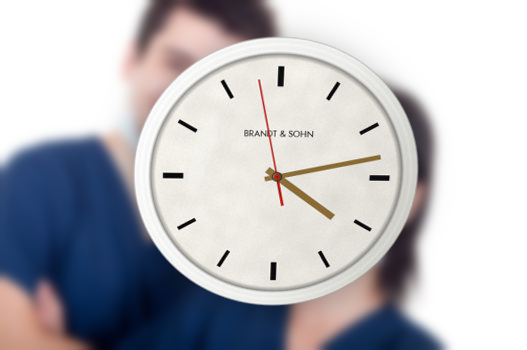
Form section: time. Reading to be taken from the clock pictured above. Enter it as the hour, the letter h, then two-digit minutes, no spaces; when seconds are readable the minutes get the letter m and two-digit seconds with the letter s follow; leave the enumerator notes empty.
4h12m58s
